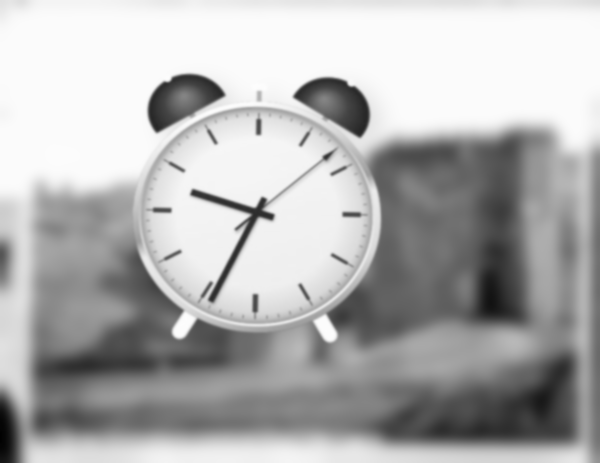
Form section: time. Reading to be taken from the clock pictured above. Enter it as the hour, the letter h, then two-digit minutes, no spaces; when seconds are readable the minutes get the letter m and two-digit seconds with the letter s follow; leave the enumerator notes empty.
9h34m08s
